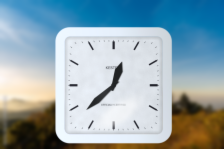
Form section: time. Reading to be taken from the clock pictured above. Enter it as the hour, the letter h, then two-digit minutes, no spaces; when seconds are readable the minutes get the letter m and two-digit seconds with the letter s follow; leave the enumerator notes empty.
12h38
